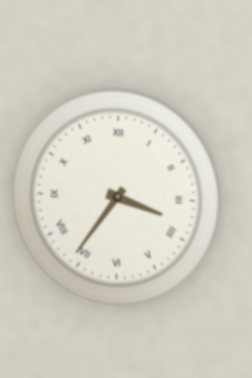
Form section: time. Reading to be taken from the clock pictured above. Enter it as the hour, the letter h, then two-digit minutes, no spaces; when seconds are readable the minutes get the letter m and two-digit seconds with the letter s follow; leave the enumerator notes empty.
3h36
